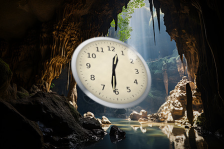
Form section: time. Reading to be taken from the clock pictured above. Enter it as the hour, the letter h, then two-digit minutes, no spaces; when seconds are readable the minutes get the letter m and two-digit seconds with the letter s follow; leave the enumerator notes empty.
12h31
